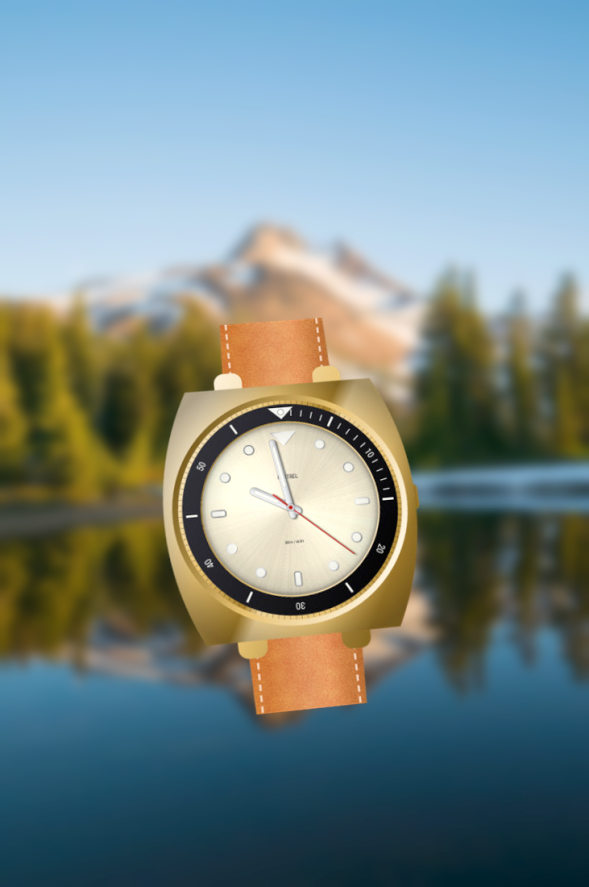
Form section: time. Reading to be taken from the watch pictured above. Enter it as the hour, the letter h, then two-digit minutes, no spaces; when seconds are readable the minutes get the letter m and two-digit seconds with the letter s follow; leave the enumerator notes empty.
9h58m22s
